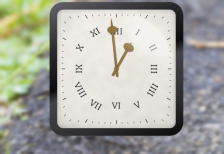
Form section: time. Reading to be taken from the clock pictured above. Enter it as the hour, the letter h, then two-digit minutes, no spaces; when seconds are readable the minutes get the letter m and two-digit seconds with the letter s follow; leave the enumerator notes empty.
12h59
